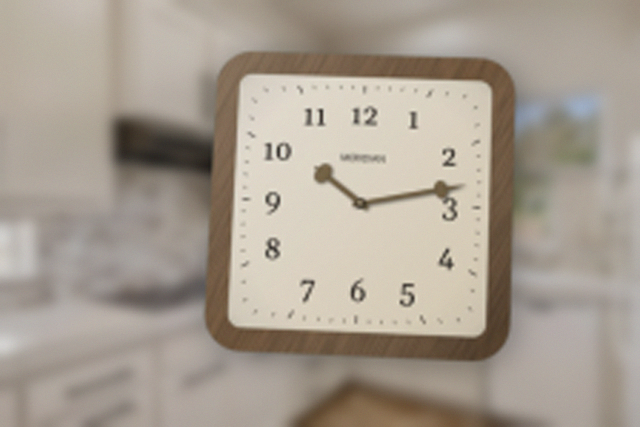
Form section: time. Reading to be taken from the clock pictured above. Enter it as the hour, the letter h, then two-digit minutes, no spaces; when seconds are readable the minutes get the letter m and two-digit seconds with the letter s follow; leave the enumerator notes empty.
10h13
